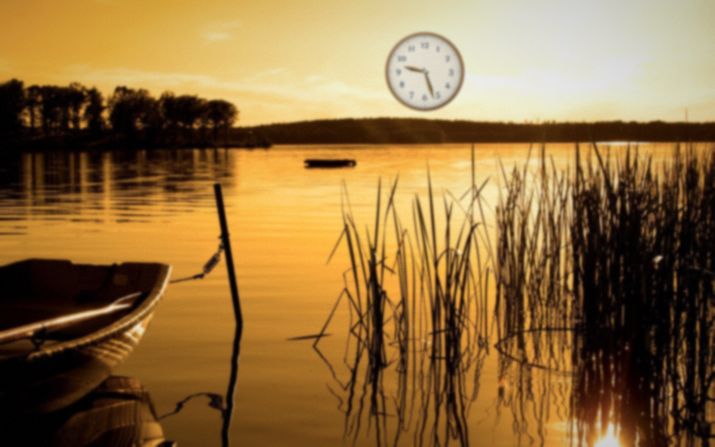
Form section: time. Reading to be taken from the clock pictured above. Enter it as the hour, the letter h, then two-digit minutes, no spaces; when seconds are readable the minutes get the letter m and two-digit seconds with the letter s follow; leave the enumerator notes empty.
9h27
